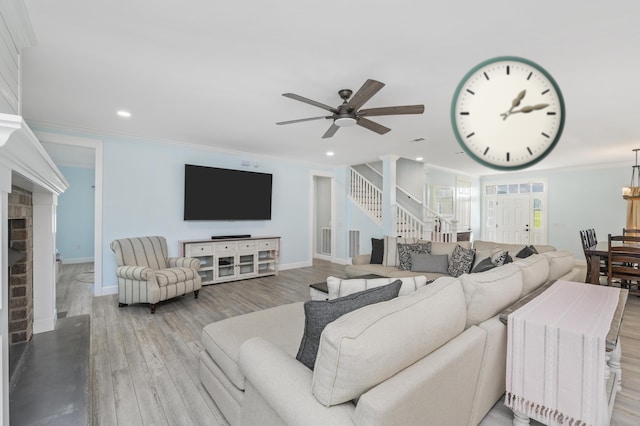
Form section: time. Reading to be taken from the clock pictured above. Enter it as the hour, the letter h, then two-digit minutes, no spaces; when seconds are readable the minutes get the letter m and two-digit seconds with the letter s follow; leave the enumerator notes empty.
1h13
